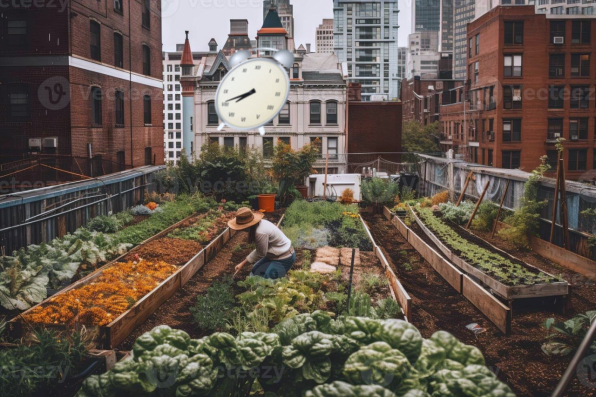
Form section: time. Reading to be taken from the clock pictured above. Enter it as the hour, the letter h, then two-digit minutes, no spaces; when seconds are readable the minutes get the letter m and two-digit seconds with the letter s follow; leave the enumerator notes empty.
7h41
